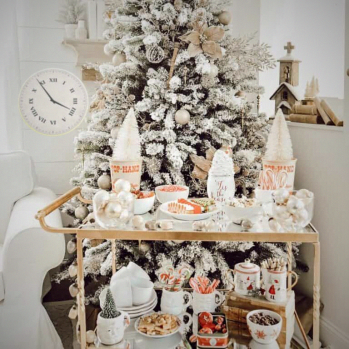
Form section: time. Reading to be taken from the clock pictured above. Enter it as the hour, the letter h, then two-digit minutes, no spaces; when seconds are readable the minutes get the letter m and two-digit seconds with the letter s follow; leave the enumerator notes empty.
3h54
